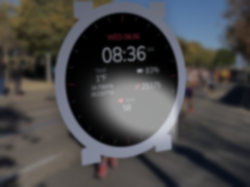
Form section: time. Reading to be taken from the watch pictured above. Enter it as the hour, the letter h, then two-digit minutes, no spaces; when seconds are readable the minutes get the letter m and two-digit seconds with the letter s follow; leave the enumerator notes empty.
8h36
